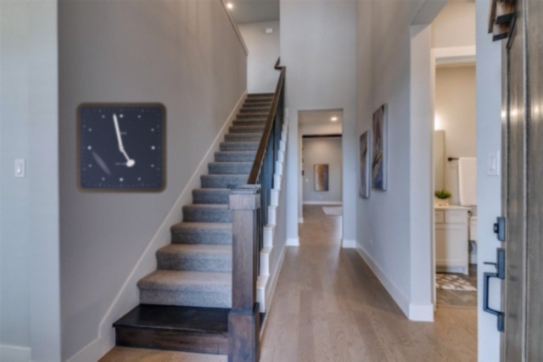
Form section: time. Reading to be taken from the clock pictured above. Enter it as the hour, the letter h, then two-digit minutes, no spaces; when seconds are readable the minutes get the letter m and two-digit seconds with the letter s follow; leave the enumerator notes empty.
4h58
